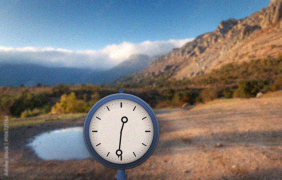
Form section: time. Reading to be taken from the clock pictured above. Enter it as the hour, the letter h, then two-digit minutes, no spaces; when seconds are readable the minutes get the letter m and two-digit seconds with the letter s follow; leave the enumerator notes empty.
12h31
